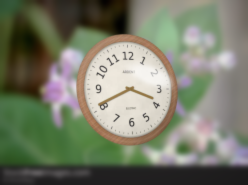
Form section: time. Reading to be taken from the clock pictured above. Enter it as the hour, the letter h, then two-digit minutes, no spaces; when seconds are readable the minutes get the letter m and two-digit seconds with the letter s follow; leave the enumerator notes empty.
3h41
